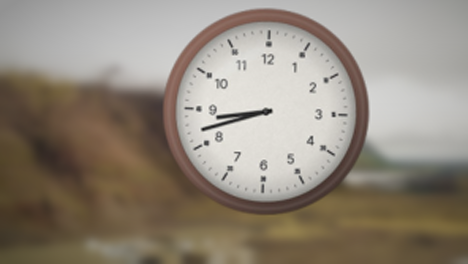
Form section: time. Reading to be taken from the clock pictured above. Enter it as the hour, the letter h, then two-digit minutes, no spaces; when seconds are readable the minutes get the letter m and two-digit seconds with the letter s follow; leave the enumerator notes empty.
8h42
